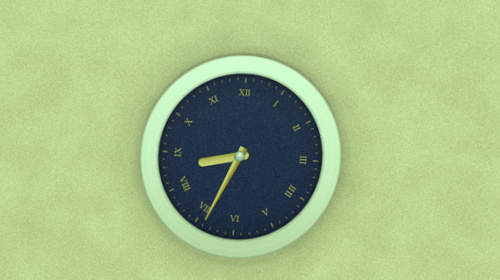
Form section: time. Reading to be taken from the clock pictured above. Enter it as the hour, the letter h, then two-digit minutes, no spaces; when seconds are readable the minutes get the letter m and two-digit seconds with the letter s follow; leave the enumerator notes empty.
8h34
